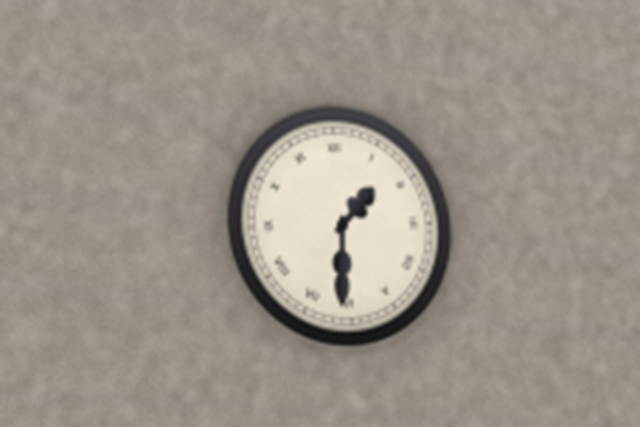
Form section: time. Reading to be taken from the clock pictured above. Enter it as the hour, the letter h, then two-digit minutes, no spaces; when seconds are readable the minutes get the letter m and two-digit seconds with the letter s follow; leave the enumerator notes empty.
1h31
